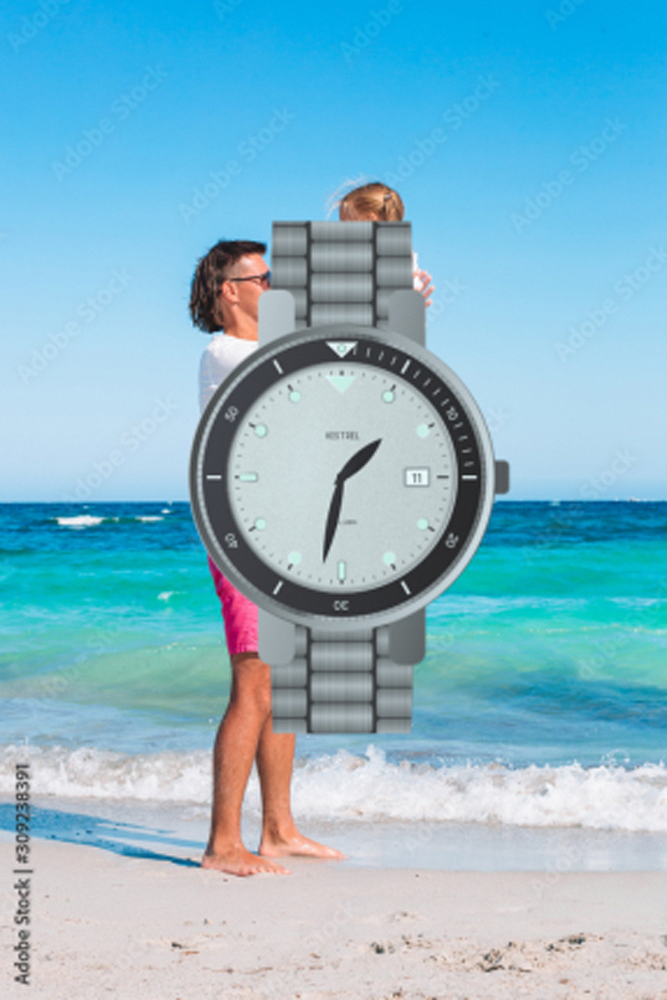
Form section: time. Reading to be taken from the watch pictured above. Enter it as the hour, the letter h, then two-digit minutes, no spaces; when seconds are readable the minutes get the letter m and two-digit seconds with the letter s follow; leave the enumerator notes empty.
1h32
